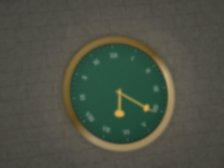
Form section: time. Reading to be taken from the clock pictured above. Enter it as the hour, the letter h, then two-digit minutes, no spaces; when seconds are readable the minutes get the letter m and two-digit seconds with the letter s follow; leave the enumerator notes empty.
6h21
